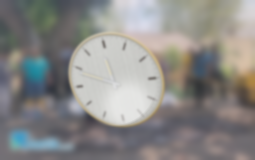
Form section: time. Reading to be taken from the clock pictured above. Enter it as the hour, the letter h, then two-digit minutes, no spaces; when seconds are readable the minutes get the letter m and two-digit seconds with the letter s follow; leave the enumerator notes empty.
11h49
